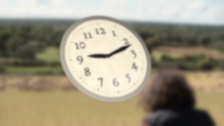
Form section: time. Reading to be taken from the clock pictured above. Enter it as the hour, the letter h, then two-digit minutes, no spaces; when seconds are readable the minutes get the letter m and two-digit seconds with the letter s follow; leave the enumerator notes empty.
9h12
